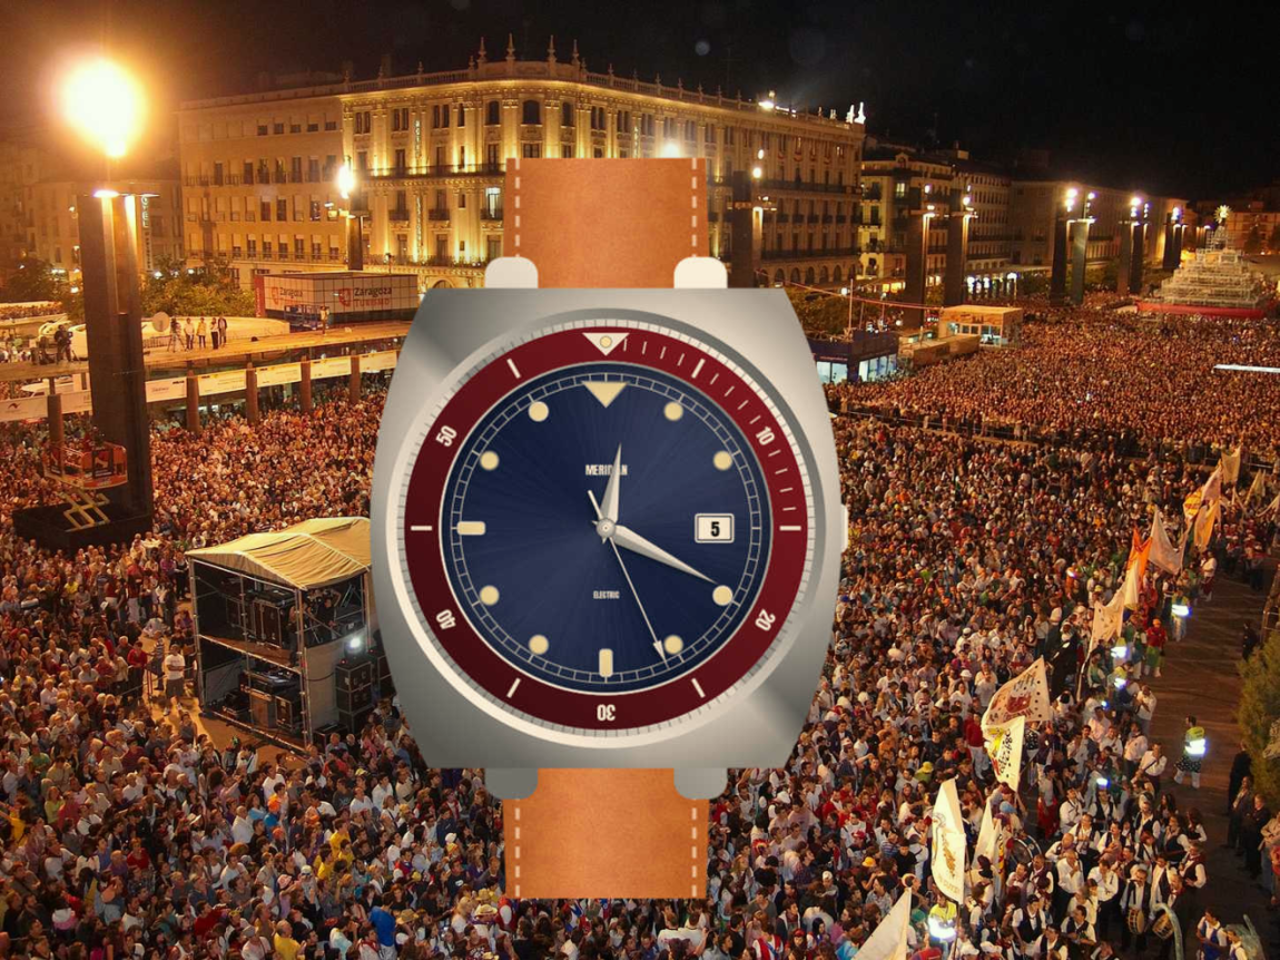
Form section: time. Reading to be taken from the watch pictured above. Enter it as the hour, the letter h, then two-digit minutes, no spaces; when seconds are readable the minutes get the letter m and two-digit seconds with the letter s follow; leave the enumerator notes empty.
12h19m26s
